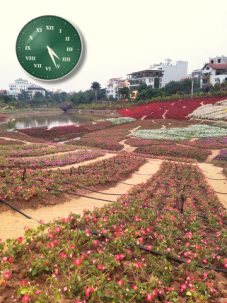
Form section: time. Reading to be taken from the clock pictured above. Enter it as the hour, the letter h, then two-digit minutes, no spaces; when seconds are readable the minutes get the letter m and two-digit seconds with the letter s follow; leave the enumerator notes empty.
4h26
